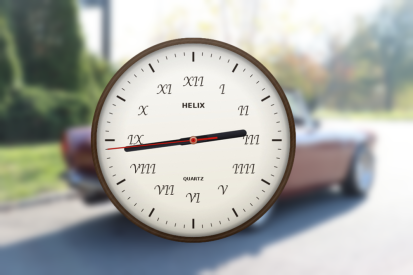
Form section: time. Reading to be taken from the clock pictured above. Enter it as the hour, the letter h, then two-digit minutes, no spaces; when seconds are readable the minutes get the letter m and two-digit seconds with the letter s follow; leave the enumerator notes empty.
2h43m44s
